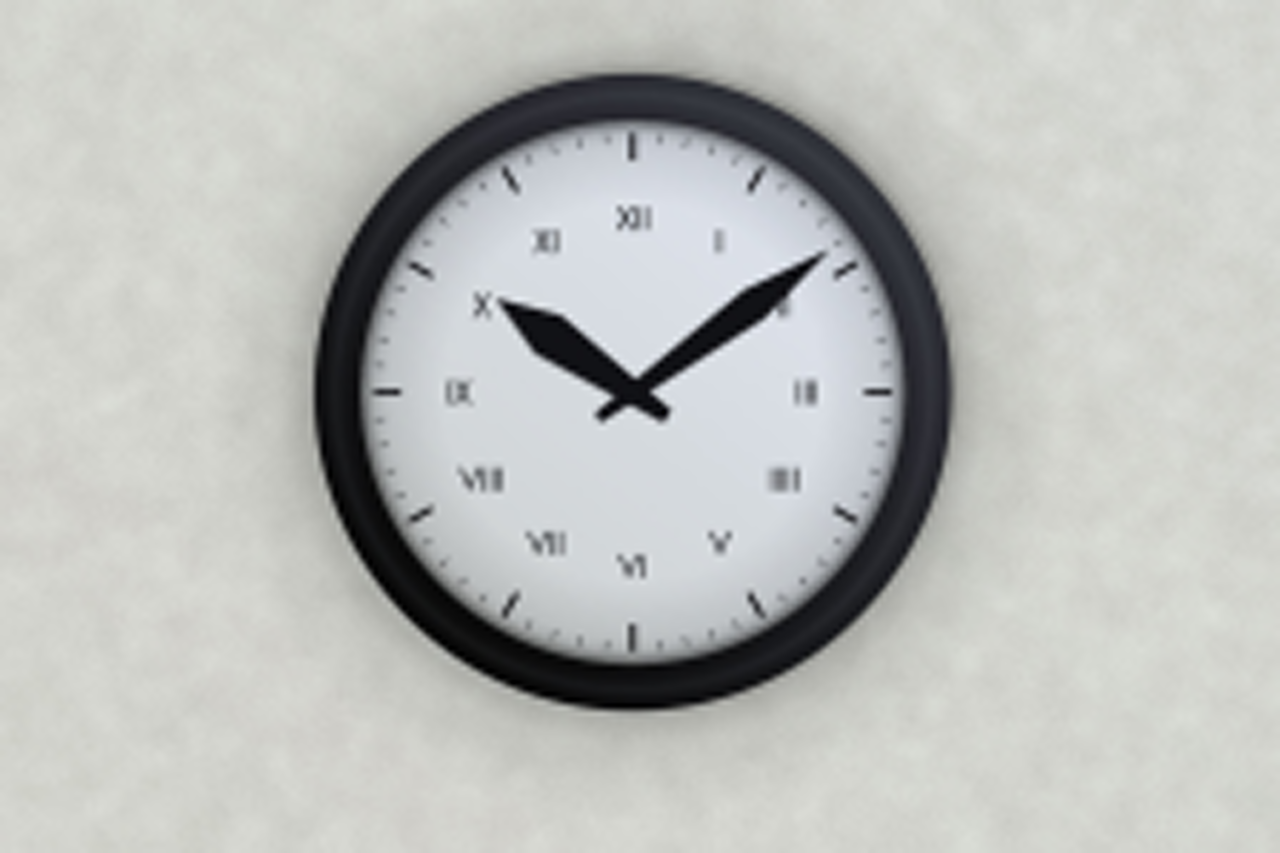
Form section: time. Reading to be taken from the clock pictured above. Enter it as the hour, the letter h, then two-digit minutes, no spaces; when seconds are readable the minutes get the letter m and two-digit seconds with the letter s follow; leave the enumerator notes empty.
10h09
